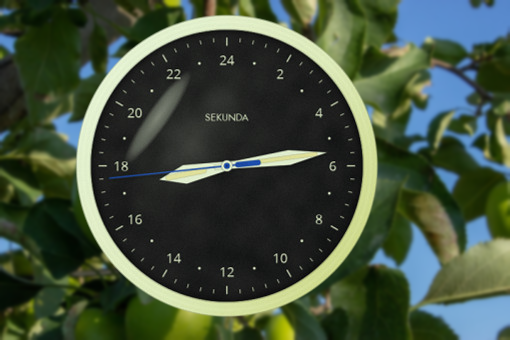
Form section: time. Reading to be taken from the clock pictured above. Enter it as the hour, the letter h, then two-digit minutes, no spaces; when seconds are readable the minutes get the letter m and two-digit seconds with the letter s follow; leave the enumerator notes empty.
17h13m44s
